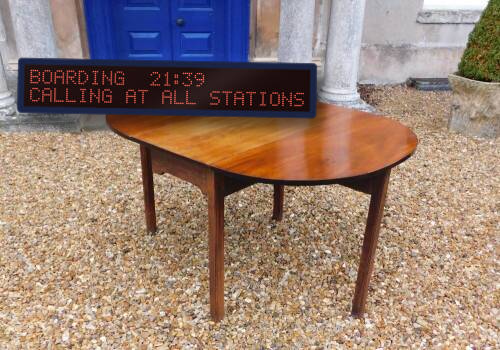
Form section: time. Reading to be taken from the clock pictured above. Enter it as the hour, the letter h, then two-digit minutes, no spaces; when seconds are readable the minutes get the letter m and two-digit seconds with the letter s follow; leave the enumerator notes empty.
21h39
